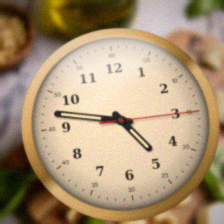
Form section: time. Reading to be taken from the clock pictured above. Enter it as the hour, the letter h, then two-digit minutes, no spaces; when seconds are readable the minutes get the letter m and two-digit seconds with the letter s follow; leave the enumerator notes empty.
4h47m15s
